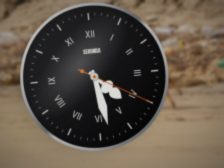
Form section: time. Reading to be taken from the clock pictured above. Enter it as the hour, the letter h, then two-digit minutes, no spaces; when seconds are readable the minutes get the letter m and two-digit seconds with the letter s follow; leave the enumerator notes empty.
4h28m20s
